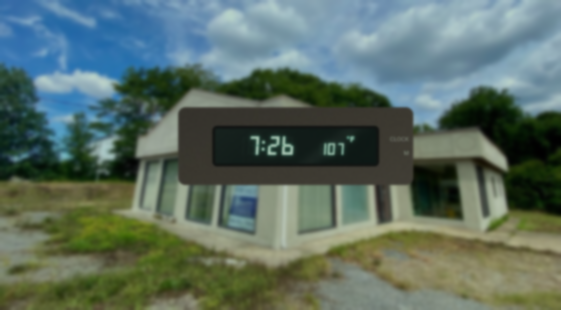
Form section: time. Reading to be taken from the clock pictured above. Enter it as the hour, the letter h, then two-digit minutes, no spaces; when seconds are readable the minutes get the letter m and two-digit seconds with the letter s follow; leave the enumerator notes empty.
7h26
